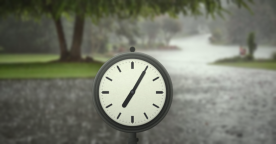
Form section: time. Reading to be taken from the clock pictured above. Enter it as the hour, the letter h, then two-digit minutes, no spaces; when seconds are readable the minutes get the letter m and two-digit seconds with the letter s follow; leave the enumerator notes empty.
7h05
